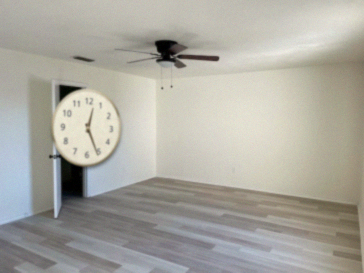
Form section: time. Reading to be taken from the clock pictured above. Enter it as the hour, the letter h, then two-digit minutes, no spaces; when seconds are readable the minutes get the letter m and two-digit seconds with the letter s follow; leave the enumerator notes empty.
12h26
